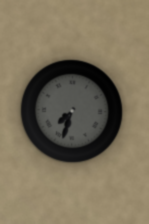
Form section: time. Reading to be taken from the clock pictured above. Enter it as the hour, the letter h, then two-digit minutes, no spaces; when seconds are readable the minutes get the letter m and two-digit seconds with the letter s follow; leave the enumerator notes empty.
7h33
